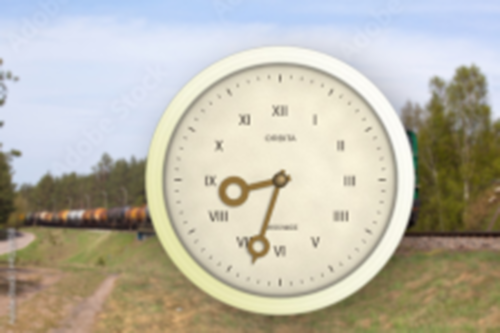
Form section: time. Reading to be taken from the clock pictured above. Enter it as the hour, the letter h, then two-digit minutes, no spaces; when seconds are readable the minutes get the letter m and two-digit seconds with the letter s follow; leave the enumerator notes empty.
8h33
